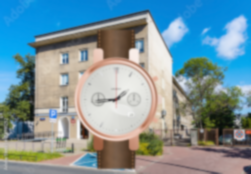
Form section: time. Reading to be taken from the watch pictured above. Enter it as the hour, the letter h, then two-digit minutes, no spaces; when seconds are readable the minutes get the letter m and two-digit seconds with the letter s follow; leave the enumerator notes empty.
1h44
